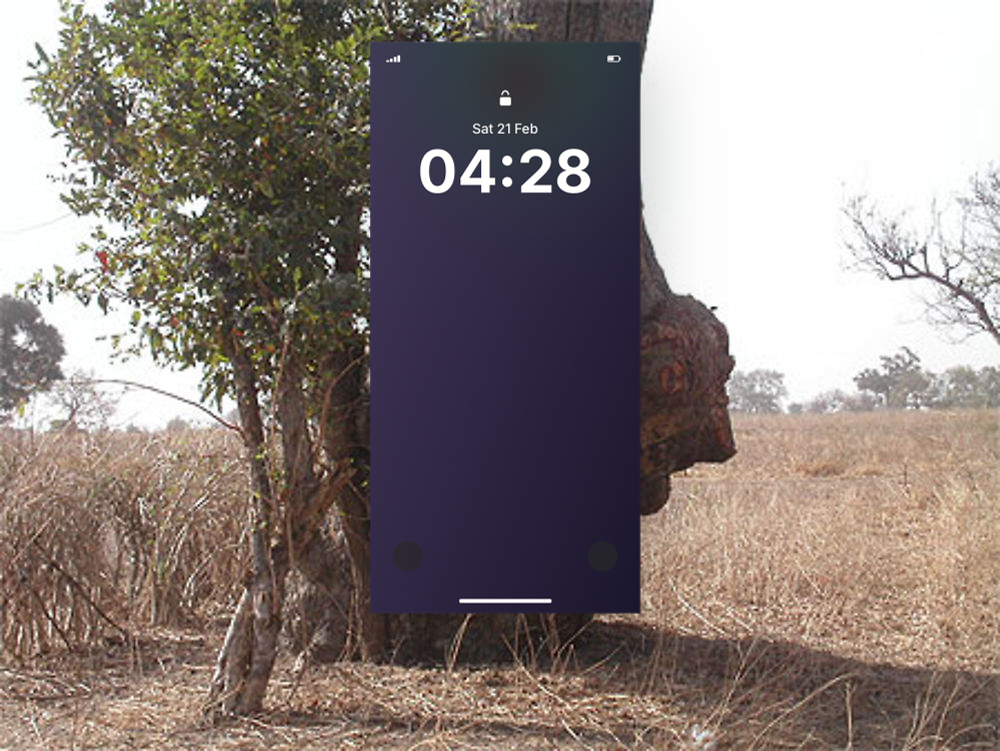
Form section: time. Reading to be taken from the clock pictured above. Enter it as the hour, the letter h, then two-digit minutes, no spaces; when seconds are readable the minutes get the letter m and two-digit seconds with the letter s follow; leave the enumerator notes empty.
4h28
